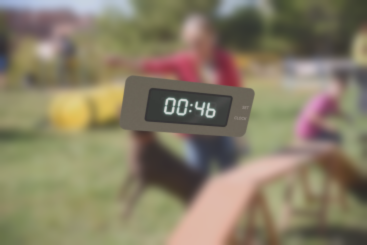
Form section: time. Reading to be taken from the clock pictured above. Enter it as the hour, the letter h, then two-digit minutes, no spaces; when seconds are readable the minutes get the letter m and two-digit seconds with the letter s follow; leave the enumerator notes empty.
0h46
